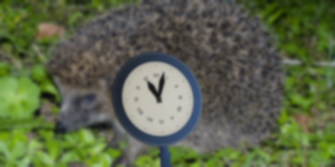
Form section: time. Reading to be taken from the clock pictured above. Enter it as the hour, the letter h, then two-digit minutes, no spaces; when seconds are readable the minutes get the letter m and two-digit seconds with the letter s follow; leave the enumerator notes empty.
11h03
